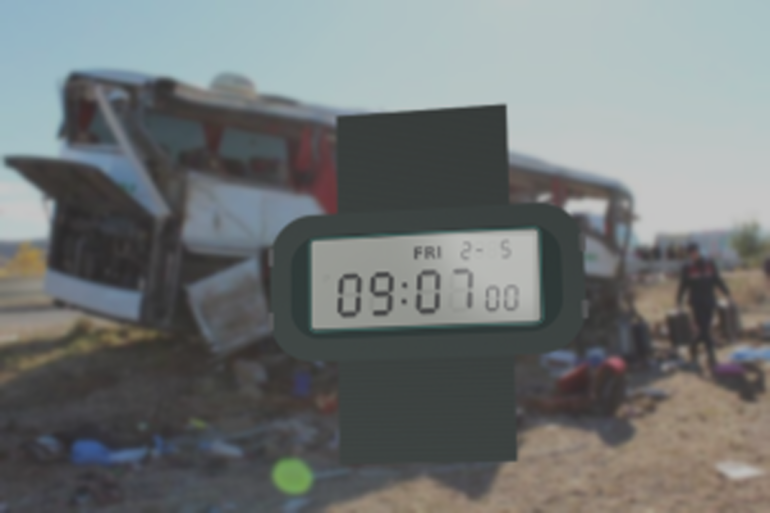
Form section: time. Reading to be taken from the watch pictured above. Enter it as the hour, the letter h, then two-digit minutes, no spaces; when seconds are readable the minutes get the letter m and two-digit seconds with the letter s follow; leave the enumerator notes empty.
9h07m00s
